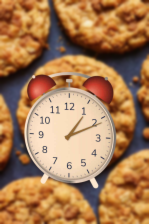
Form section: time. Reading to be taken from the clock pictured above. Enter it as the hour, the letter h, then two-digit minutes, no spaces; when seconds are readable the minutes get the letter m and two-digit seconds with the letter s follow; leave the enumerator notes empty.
1h11
